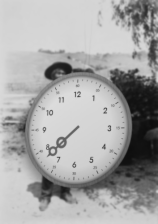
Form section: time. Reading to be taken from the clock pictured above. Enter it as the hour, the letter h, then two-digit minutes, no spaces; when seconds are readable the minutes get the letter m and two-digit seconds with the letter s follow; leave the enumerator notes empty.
7h38
